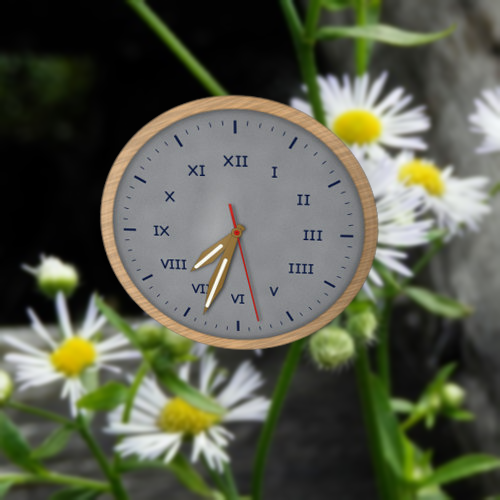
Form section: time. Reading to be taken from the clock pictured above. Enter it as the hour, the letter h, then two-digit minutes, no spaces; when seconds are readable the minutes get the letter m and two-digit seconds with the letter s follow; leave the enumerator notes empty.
7h33m28s
